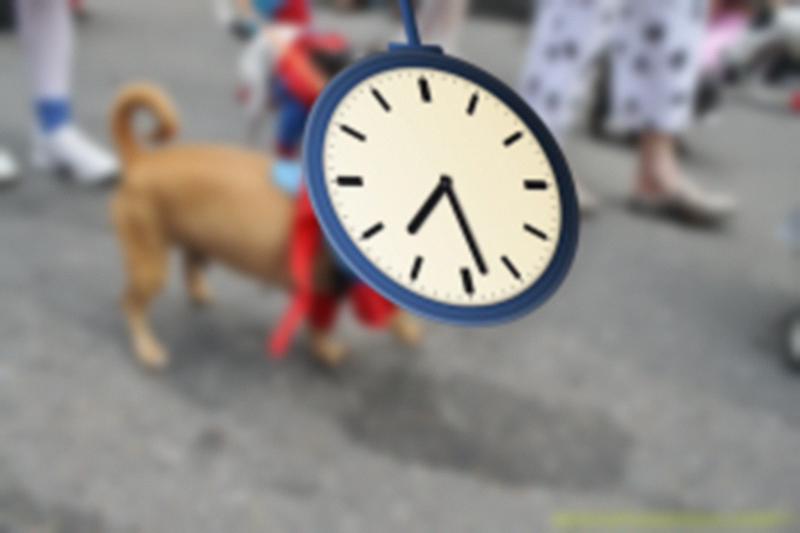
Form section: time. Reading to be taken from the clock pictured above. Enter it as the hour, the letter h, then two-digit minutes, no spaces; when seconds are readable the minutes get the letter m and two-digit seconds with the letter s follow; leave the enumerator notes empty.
7h28
